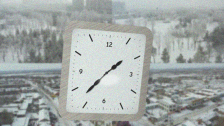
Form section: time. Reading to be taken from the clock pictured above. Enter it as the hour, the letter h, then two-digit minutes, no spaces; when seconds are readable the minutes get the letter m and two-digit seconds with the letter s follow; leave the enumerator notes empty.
1h37
